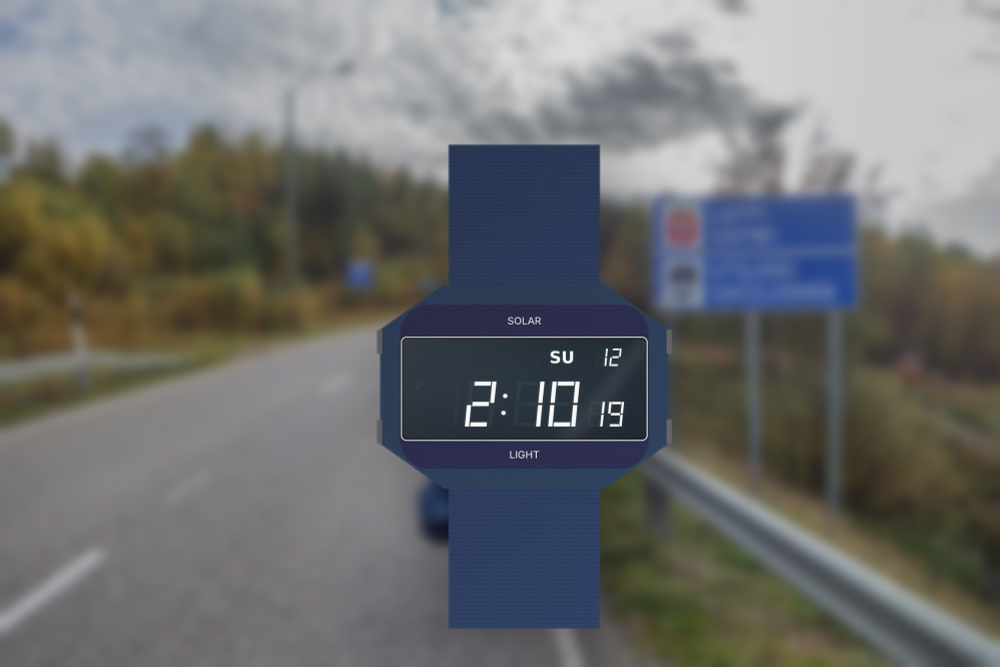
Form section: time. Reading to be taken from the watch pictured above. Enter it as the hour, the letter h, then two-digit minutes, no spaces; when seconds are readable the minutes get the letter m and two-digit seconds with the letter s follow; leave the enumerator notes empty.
2h10m19s
